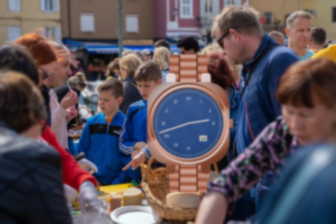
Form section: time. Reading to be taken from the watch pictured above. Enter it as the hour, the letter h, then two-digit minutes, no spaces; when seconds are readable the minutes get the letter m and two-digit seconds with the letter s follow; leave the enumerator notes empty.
2h42
